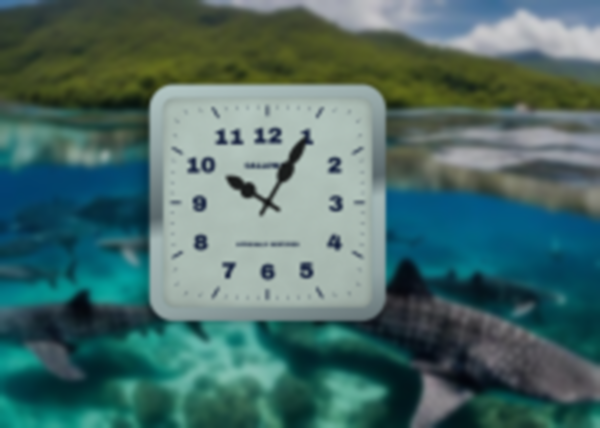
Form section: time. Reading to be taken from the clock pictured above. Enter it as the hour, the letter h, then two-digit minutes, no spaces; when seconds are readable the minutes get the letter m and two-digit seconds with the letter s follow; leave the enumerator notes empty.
10h05
